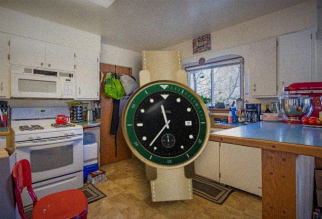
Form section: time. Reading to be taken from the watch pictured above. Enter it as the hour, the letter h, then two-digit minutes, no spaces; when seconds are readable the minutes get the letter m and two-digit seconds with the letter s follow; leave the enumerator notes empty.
11h37
